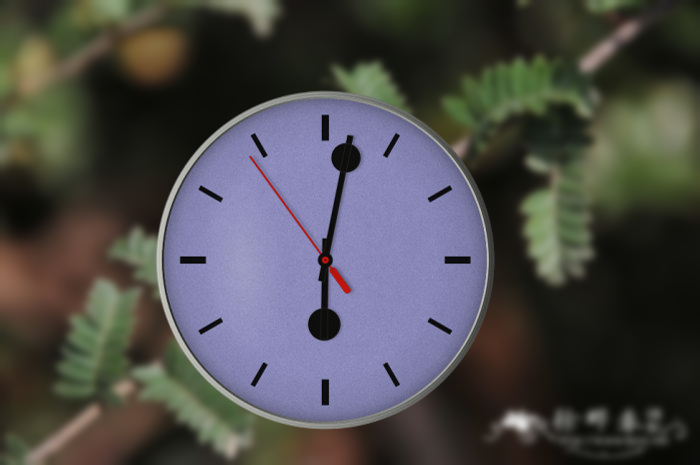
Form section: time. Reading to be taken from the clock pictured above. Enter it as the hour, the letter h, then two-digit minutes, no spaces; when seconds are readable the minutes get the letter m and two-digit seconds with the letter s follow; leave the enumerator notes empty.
6h01m54s
